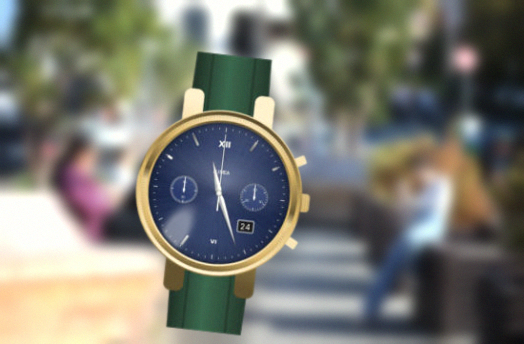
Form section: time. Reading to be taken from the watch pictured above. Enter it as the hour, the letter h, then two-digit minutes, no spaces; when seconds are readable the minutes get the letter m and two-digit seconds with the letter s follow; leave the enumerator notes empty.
11h26
